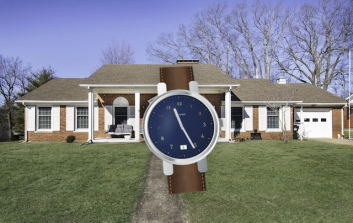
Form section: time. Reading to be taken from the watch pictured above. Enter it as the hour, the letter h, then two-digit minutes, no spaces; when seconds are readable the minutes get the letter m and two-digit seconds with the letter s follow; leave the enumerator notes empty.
11h26
